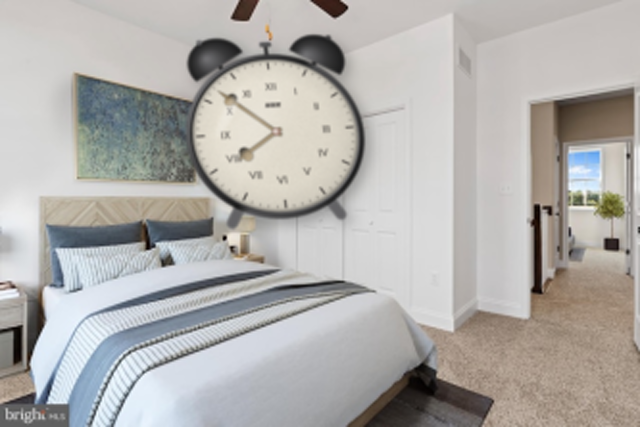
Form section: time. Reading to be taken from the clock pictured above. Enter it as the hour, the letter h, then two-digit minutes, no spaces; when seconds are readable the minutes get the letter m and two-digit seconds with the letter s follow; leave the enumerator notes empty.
7h52
